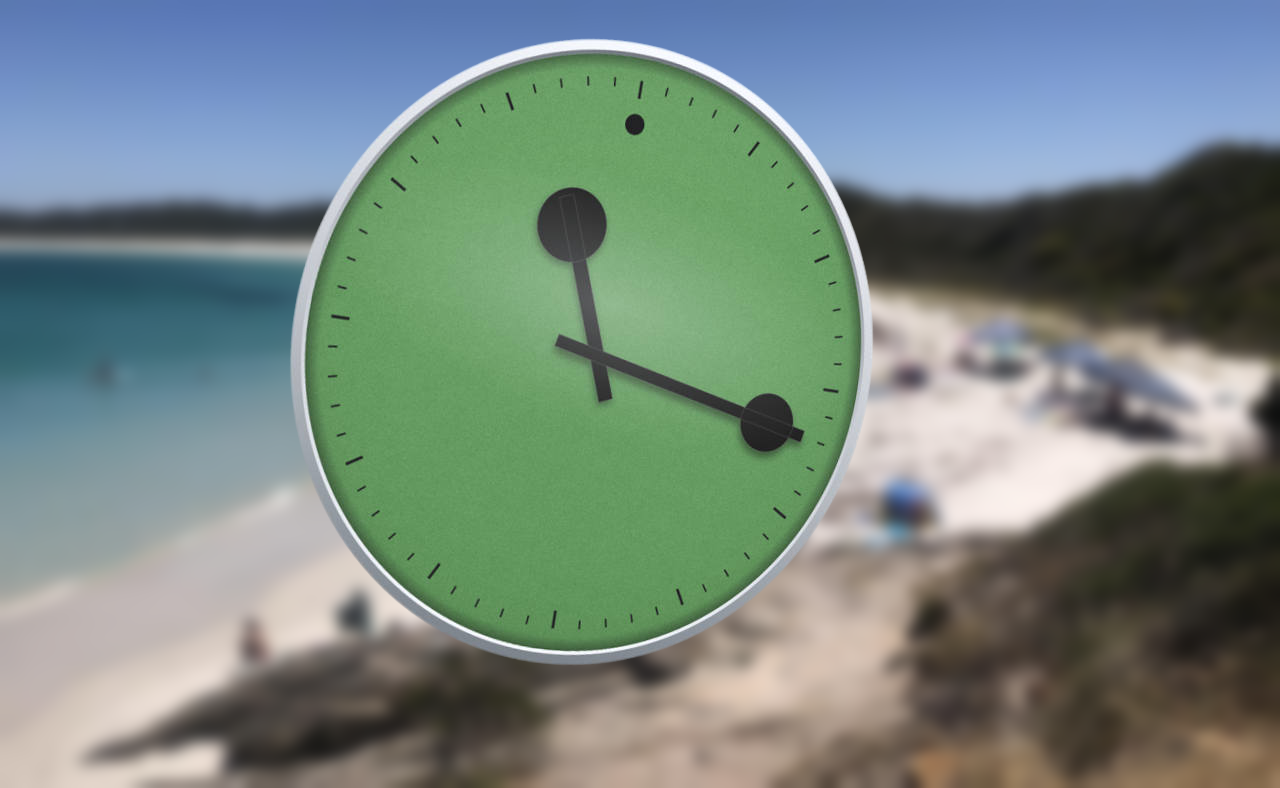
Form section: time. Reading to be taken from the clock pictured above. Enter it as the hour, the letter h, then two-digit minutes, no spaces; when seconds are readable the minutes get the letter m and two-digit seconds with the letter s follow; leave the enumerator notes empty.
11h17
